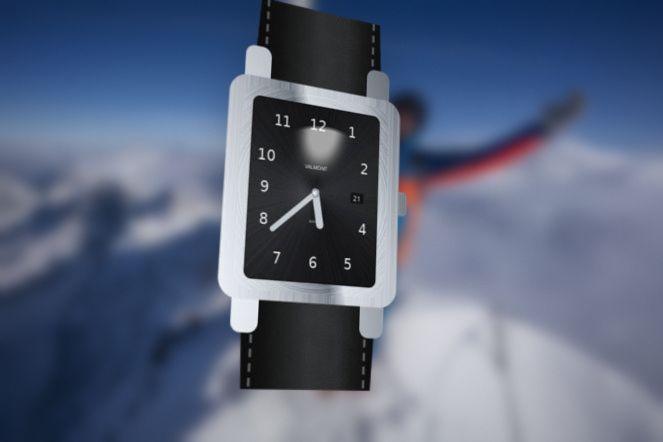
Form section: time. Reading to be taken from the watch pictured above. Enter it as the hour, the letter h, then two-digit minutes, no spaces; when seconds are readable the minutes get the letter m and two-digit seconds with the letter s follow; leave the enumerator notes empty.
5h38
